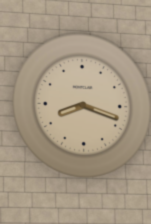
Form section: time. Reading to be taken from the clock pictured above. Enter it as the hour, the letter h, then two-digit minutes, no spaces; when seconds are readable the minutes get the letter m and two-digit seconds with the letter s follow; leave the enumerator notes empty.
8h18
